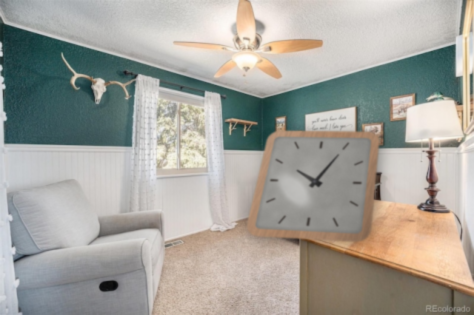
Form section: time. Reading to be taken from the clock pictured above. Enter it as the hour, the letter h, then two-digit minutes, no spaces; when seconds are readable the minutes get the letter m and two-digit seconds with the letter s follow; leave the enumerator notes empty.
10h05
